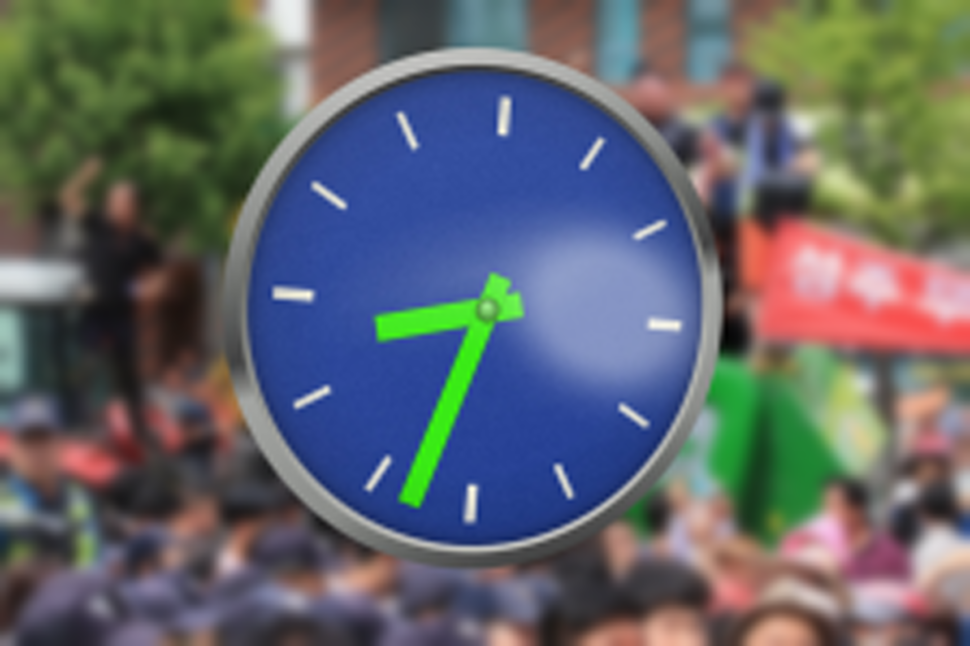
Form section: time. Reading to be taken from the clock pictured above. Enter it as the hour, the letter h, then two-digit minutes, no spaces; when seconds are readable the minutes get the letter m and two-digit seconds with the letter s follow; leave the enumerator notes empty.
8h33
